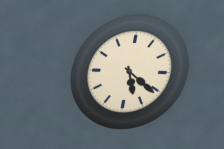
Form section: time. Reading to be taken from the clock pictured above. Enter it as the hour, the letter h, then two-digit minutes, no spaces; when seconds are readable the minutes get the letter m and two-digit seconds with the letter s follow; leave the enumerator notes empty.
5h21
